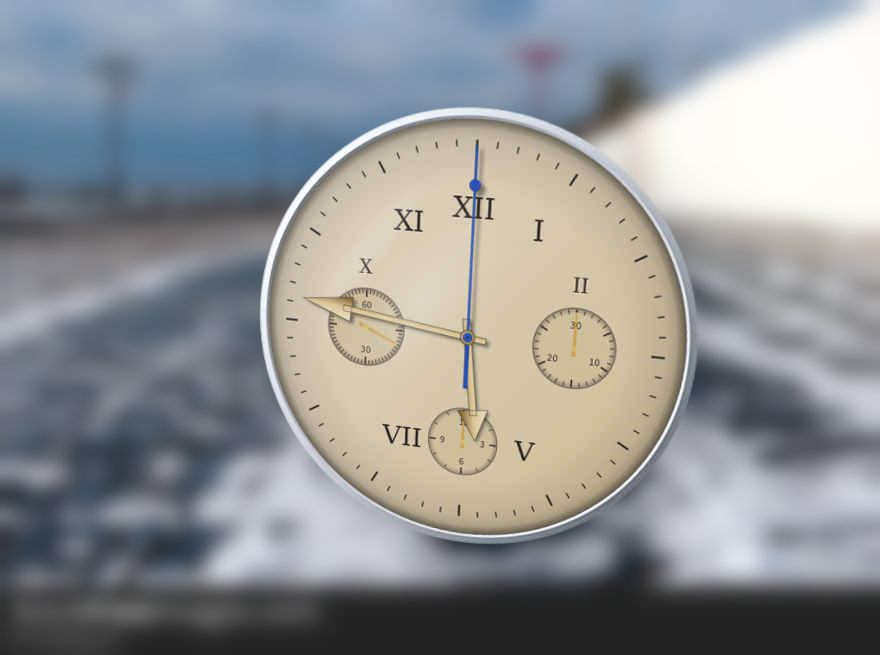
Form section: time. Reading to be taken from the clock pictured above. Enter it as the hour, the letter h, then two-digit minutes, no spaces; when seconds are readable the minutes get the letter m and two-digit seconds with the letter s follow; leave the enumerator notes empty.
5h46m19s
